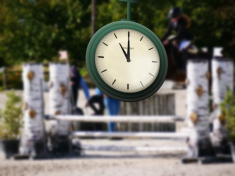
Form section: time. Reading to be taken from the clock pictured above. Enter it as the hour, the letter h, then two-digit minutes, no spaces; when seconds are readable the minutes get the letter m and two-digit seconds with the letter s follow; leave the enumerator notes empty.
11h00
